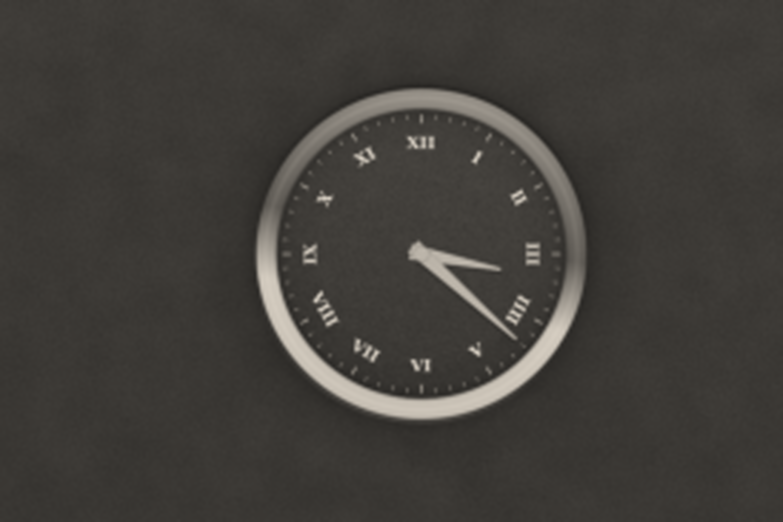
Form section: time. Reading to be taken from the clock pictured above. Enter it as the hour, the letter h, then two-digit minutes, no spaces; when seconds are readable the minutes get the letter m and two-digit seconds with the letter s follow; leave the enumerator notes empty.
3h22
